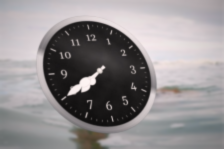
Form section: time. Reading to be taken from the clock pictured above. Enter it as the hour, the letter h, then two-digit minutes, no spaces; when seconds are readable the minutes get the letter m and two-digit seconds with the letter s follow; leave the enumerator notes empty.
7h40
